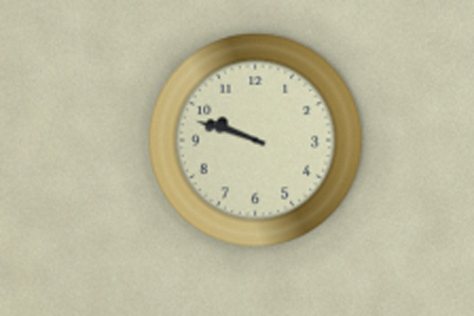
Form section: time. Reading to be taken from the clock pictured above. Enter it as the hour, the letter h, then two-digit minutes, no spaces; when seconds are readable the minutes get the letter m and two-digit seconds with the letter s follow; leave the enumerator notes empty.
9h48
